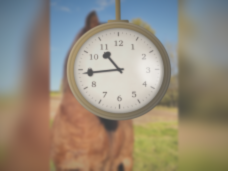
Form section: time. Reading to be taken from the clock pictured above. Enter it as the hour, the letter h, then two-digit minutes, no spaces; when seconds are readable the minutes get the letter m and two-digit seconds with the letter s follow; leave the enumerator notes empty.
10h44
